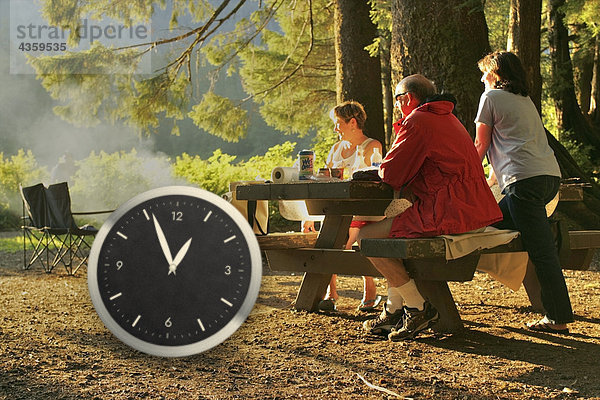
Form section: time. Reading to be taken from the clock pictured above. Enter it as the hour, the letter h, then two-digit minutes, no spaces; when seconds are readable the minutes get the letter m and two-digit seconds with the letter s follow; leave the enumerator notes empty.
12h56
